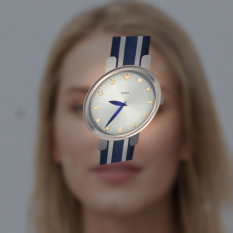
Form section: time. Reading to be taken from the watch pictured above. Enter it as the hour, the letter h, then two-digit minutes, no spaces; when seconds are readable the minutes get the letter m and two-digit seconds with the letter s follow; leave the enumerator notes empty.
9h36
